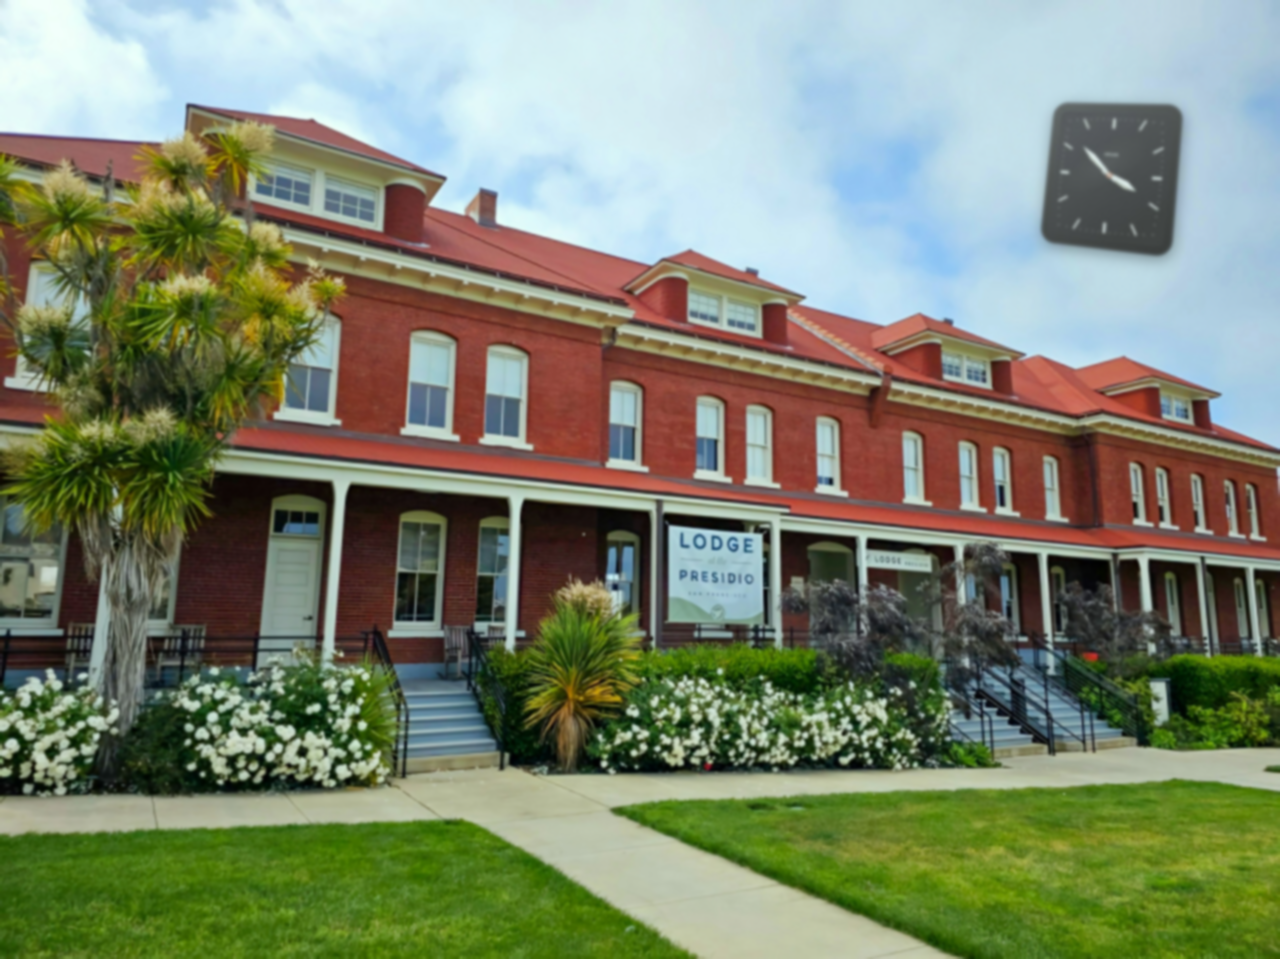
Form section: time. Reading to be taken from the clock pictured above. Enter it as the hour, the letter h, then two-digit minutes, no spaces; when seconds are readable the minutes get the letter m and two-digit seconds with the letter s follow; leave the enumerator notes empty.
3h52
